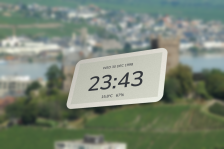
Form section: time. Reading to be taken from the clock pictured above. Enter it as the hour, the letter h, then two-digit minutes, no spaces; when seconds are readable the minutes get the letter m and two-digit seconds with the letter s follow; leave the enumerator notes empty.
23h43
